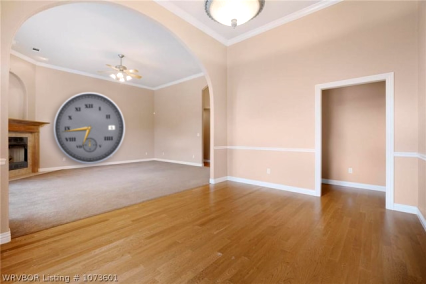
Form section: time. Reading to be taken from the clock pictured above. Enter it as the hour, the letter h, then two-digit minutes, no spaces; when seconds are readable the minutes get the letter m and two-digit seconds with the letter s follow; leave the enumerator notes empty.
6h44
